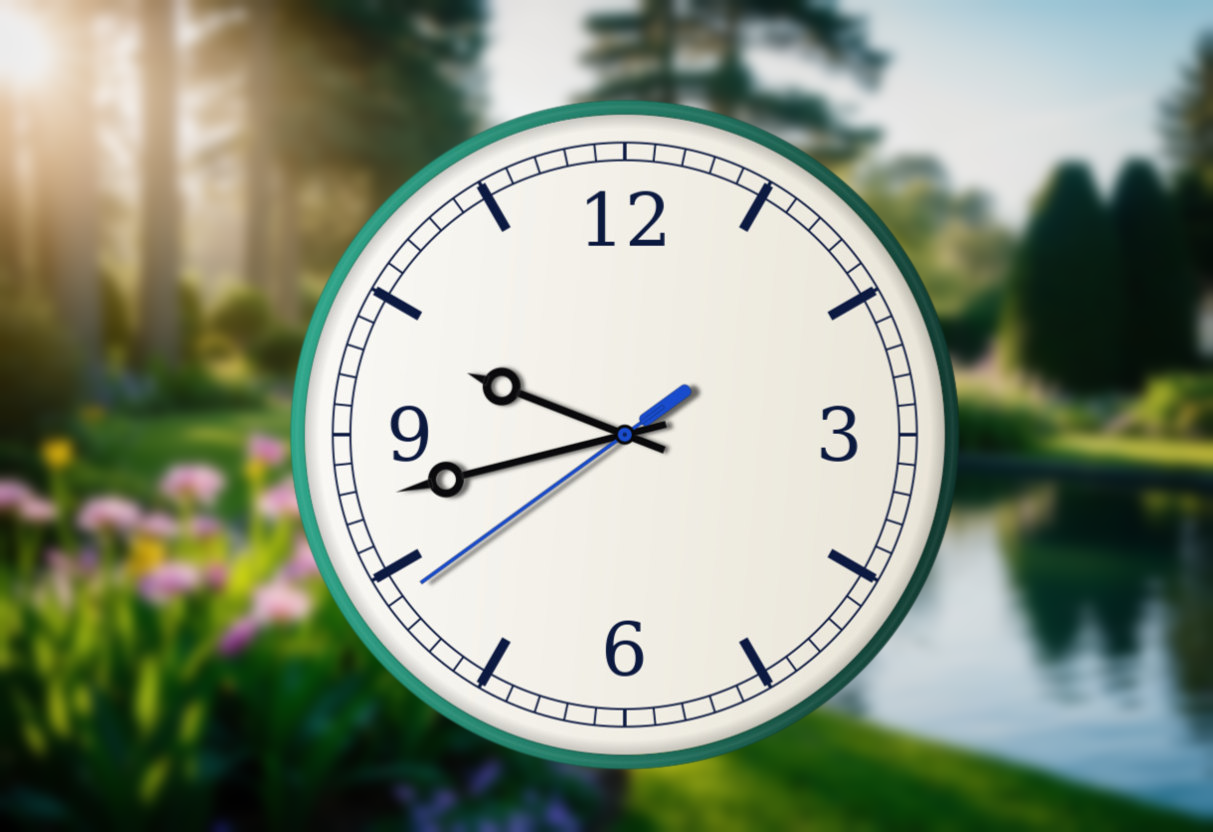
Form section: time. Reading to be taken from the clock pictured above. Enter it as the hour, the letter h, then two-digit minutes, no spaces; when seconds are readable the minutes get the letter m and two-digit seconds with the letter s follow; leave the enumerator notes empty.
9h42m39s
